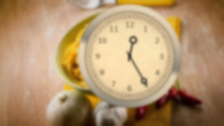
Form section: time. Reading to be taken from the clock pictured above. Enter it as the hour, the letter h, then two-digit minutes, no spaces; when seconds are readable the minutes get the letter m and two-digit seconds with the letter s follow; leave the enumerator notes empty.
12h25
